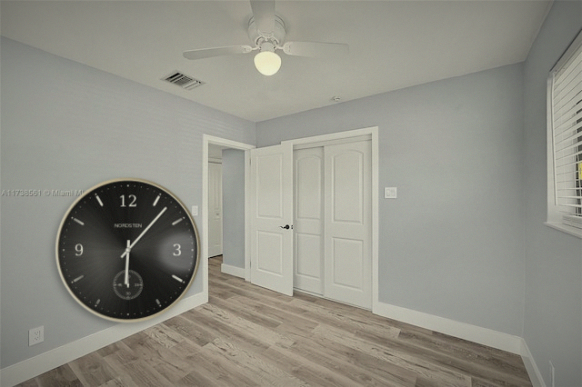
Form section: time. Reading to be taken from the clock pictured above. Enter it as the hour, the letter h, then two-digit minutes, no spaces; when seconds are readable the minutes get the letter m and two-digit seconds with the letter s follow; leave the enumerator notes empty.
6h07
